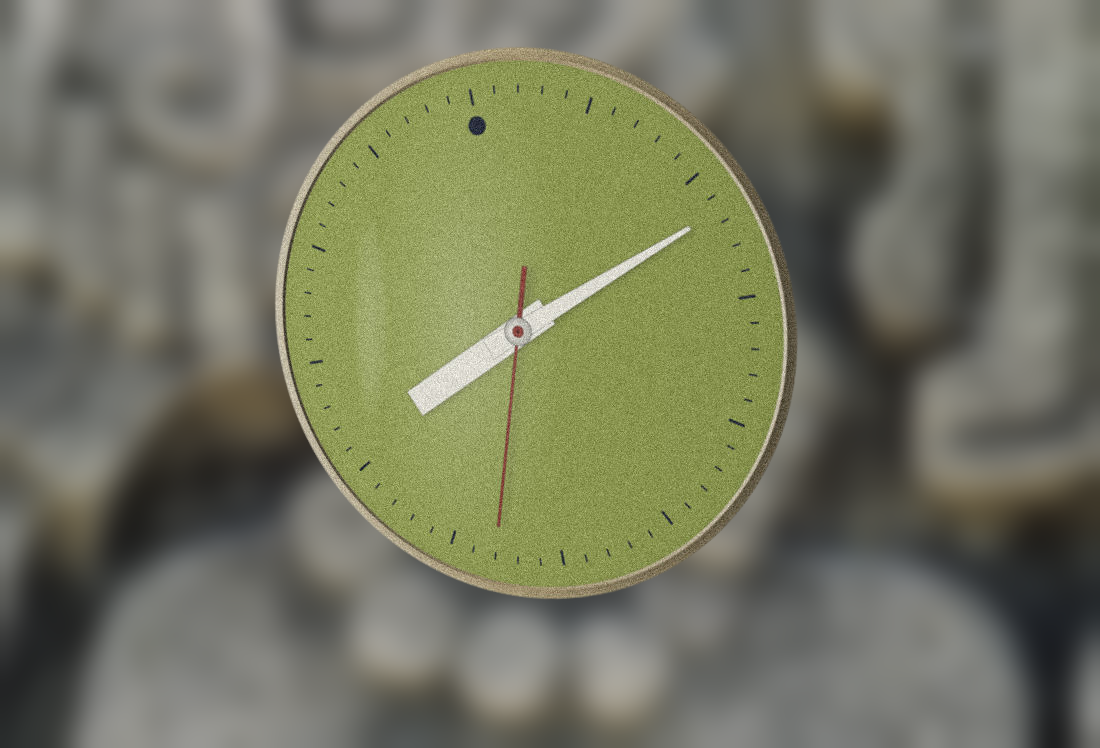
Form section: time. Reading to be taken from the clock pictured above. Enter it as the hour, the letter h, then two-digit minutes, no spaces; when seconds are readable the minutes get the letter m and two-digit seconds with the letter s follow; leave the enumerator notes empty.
8h11m33s
